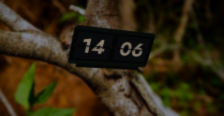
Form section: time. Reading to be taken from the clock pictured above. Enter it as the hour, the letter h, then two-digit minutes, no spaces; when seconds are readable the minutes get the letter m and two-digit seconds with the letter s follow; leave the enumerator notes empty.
14h06
